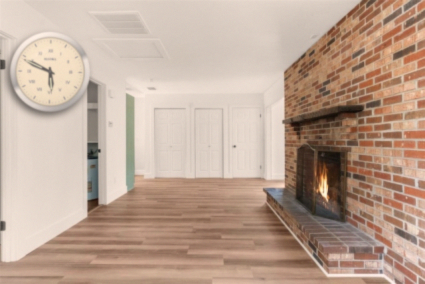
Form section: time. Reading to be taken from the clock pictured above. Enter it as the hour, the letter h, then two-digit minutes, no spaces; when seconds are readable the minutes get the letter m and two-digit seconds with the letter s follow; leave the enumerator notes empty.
5h49
